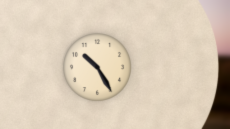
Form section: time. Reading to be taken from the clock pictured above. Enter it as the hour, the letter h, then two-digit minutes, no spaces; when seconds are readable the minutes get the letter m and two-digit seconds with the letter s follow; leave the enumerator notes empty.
10h25
